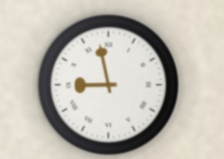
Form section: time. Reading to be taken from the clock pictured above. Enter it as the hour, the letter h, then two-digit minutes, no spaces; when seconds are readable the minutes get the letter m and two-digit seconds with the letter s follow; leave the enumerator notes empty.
8h58
